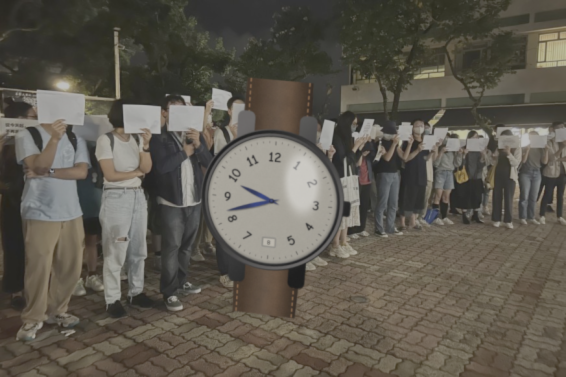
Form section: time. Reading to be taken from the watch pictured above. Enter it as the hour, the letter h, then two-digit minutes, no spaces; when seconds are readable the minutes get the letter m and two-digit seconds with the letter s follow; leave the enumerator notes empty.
9h42
